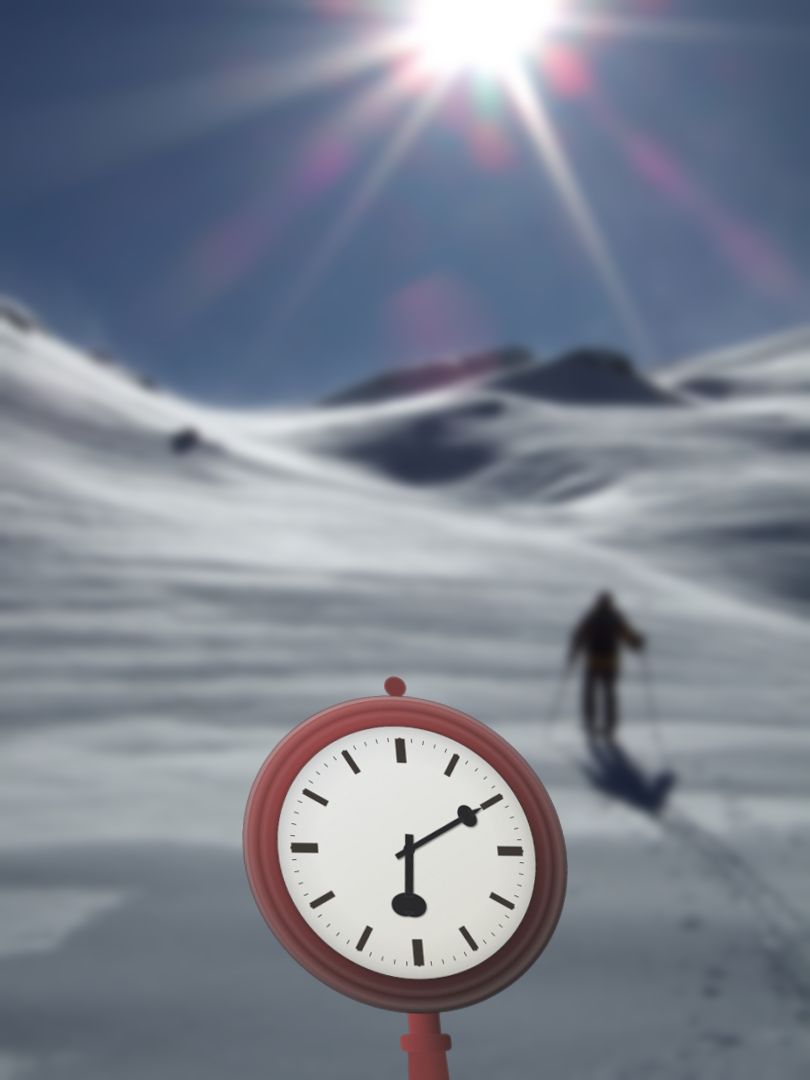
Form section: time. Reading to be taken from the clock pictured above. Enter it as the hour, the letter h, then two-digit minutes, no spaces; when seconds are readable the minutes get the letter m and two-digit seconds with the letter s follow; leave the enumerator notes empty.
6h10
